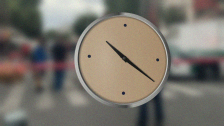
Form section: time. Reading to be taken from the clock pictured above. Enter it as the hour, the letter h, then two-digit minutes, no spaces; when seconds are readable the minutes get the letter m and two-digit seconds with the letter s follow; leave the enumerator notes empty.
10h21
